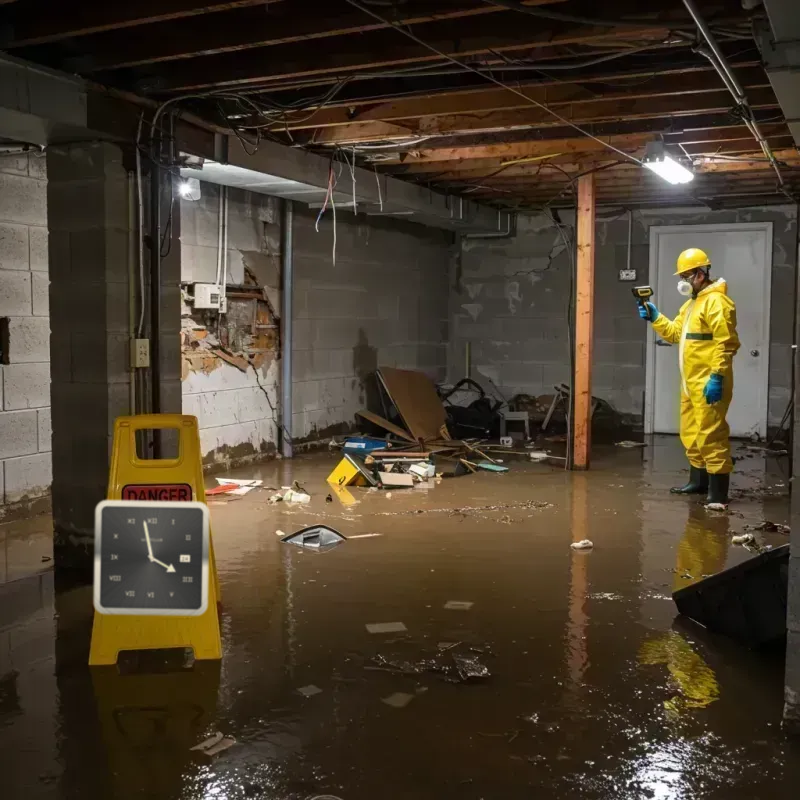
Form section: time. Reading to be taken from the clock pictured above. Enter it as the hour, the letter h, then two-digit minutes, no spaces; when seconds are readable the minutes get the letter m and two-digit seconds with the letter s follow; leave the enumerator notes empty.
3h58
